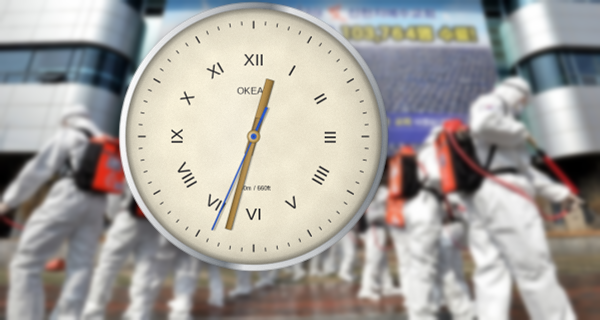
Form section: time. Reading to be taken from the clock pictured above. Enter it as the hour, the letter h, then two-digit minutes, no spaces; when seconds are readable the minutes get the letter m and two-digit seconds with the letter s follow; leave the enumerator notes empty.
12h32m34s
